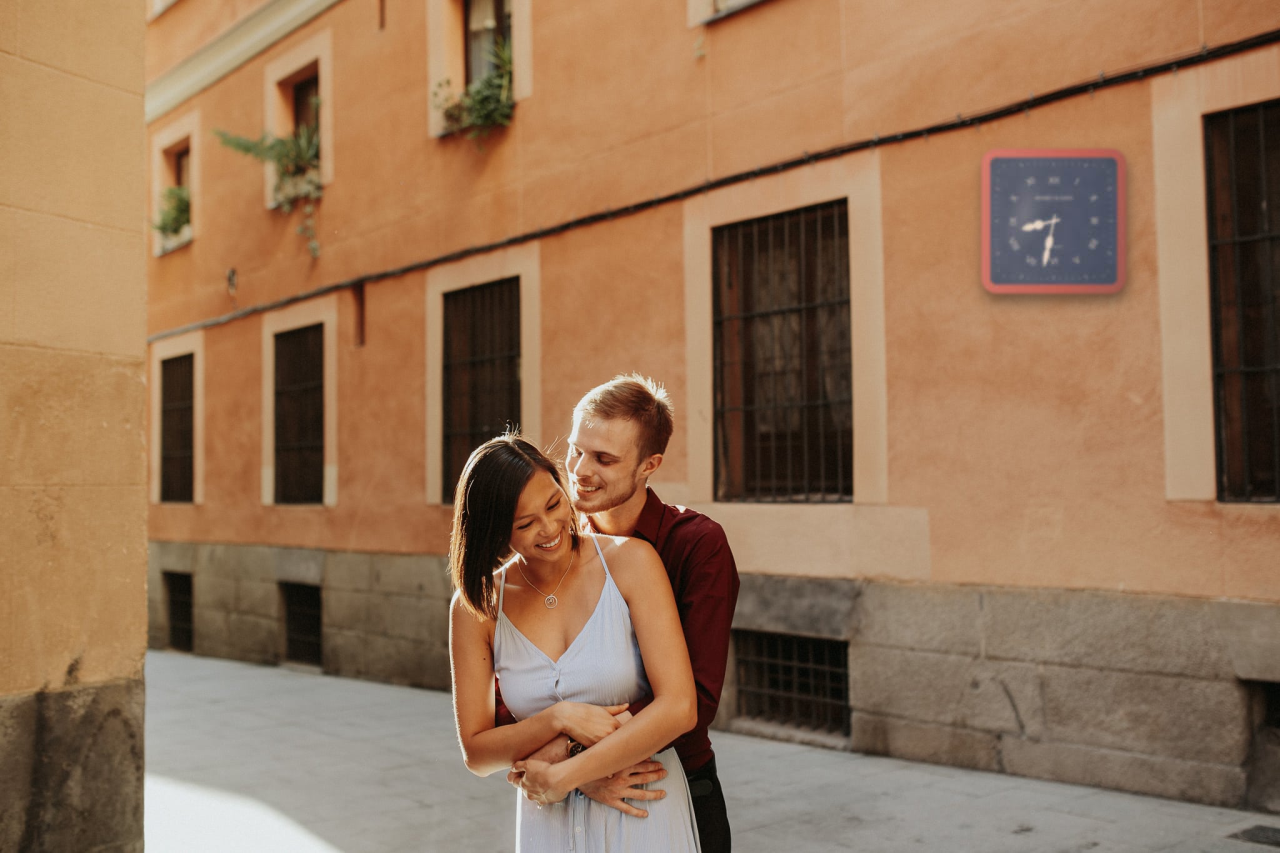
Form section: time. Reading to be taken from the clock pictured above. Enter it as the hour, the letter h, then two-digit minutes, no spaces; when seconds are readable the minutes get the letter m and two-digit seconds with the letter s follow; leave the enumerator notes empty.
8h32
